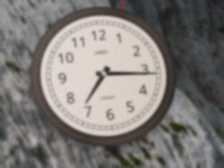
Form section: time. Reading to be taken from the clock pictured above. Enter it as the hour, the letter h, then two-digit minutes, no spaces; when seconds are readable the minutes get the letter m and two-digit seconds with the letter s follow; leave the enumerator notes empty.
7h16
